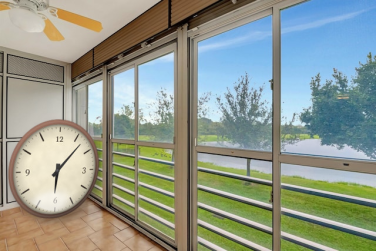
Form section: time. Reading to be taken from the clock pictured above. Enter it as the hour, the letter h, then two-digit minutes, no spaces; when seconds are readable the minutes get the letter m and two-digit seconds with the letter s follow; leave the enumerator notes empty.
6h07
